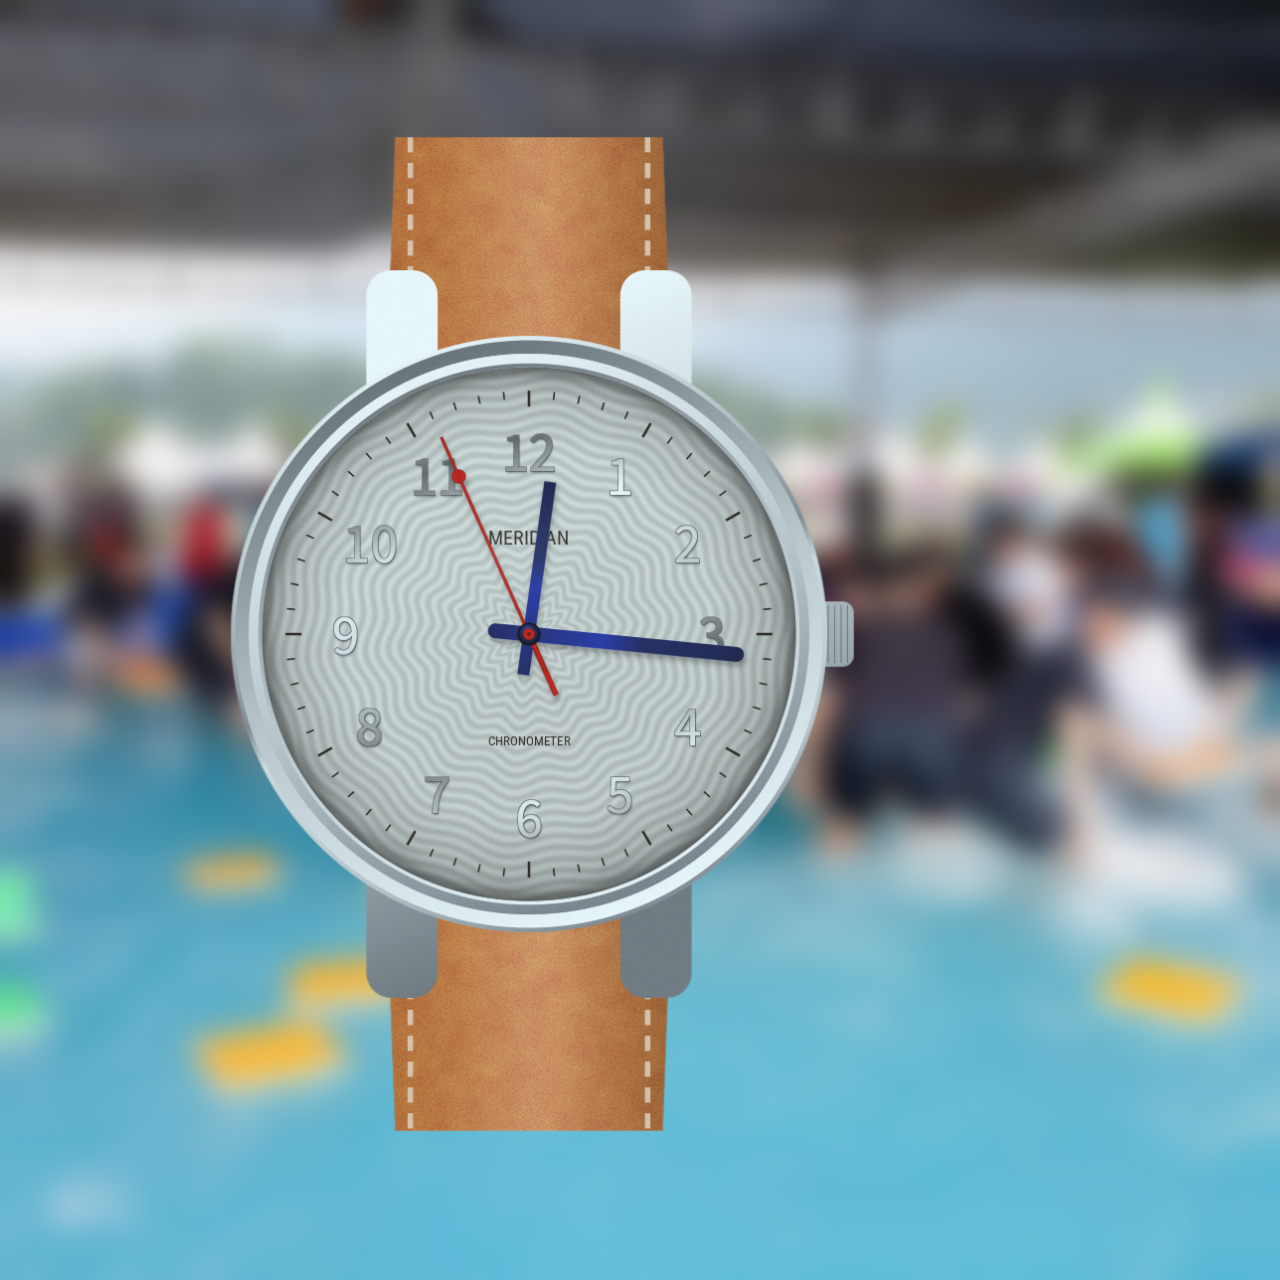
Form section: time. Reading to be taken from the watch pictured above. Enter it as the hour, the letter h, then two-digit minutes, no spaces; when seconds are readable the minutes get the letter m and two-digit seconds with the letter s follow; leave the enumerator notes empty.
12h15m56s
